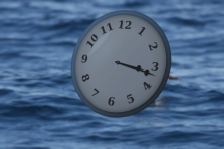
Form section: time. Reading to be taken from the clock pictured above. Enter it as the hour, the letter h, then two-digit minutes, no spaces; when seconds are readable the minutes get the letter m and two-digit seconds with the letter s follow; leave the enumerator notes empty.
3h17
